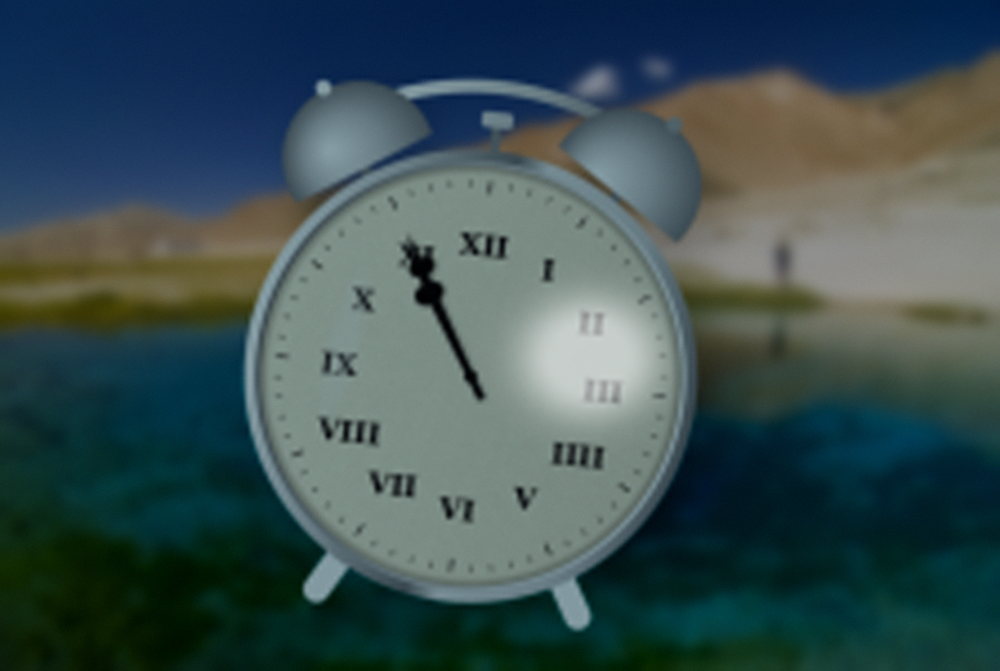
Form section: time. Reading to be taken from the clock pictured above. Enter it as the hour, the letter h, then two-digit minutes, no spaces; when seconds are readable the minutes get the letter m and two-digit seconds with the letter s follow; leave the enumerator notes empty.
10h55
